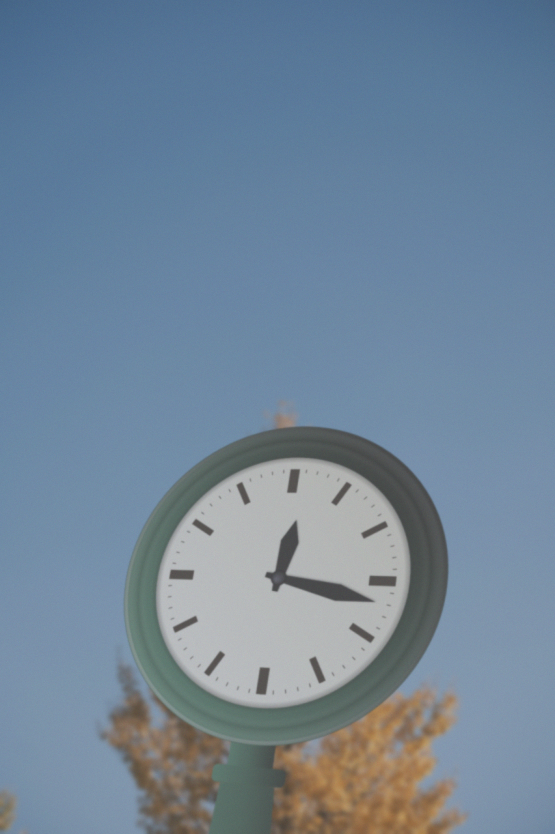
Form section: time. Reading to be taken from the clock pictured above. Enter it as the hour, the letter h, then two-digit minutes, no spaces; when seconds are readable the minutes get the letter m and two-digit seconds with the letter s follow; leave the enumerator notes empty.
12h17
